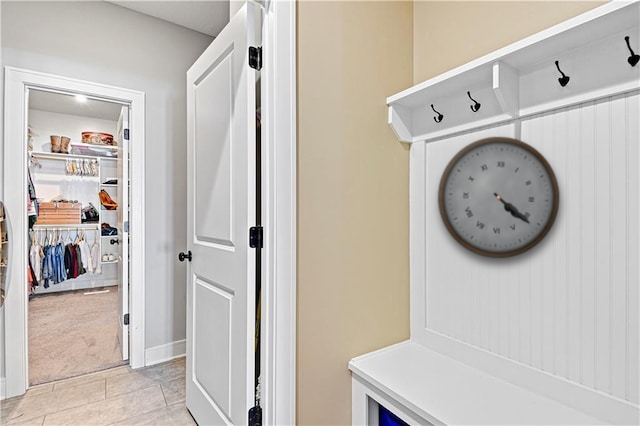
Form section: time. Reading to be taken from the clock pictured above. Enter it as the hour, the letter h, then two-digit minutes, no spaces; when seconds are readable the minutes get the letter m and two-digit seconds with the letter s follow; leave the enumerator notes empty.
4h21
